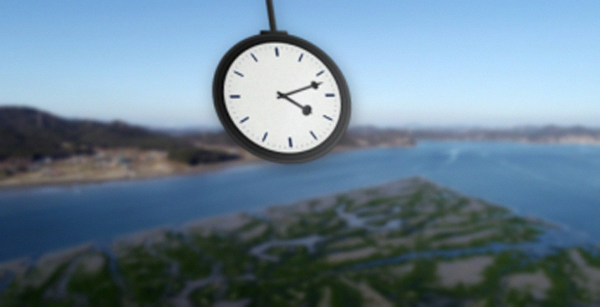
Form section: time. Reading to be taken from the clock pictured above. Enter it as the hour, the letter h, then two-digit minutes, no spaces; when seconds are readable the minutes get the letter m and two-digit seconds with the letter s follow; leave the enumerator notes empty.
4h12
